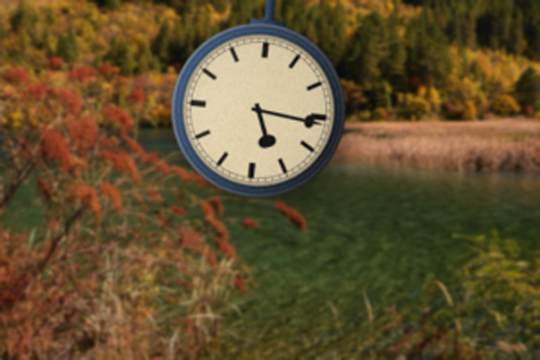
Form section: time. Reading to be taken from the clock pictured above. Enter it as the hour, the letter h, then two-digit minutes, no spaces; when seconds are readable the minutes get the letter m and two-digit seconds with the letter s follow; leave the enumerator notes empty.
5h16
